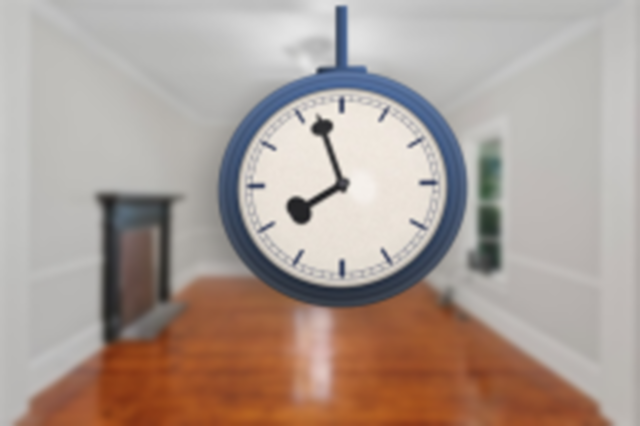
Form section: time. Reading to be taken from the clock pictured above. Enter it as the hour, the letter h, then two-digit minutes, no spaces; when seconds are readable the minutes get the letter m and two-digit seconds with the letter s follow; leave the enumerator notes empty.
7h57
